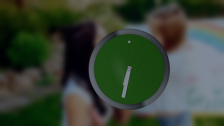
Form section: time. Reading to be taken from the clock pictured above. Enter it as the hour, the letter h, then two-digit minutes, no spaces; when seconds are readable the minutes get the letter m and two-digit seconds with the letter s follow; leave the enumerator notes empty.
6h32
